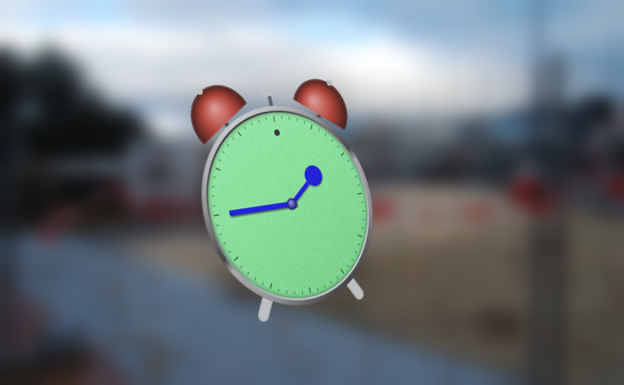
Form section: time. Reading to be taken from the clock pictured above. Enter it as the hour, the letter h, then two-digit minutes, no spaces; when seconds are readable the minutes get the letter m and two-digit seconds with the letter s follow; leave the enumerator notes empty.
1h45
